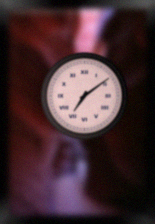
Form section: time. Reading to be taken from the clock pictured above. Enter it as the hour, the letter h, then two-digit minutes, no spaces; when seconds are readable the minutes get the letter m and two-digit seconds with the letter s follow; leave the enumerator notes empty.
7h09
